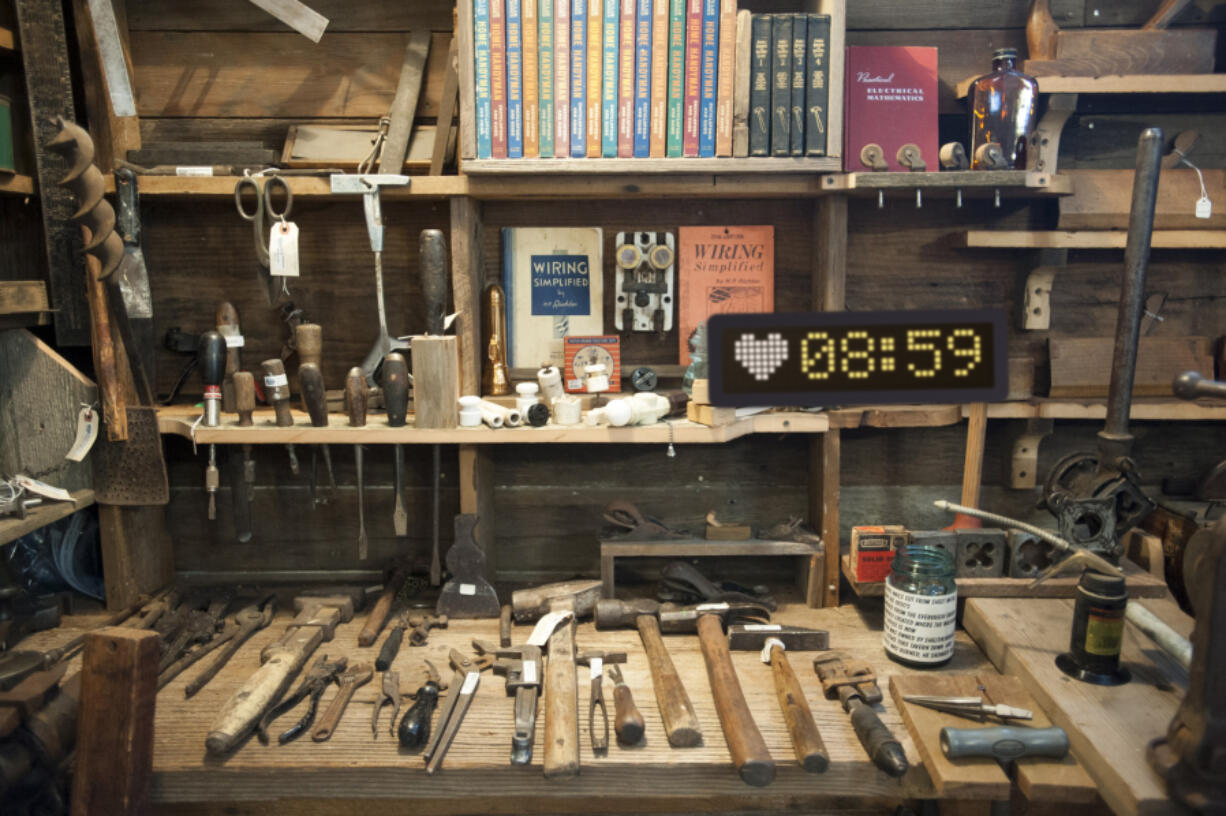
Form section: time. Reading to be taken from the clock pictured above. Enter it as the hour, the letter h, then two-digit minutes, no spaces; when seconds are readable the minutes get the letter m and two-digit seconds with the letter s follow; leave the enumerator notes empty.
8h59
